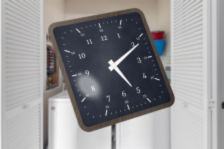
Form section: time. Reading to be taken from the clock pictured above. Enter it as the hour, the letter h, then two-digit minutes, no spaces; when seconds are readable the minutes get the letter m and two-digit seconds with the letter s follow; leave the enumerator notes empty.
5h11
